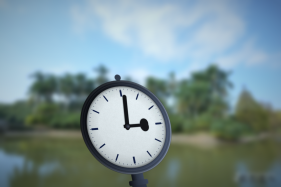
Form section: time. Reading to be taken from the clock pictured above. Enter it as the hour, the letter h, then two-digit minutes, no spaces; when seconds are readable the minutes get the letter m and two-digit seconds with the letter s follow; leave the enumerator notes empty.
3h01
